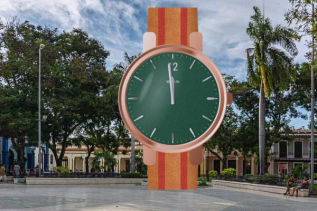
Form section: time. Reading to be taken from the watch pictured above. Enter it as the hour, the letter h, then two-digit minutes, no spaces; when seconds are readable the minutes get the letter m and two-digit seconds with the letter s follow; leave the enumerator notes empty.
11h59
